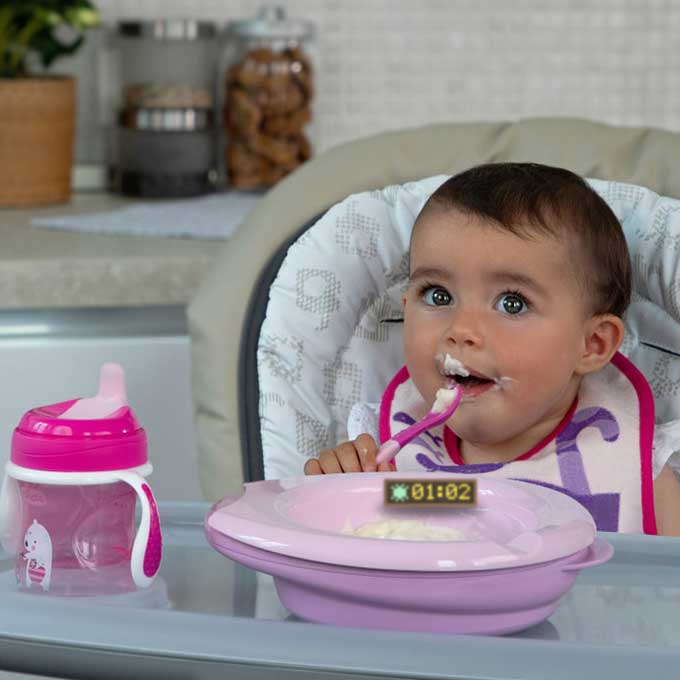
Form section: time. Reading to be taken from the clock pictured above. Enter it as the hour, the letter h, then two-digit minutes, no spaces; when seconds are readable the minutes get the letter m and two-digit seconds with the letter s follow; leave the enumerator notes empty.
1h02
